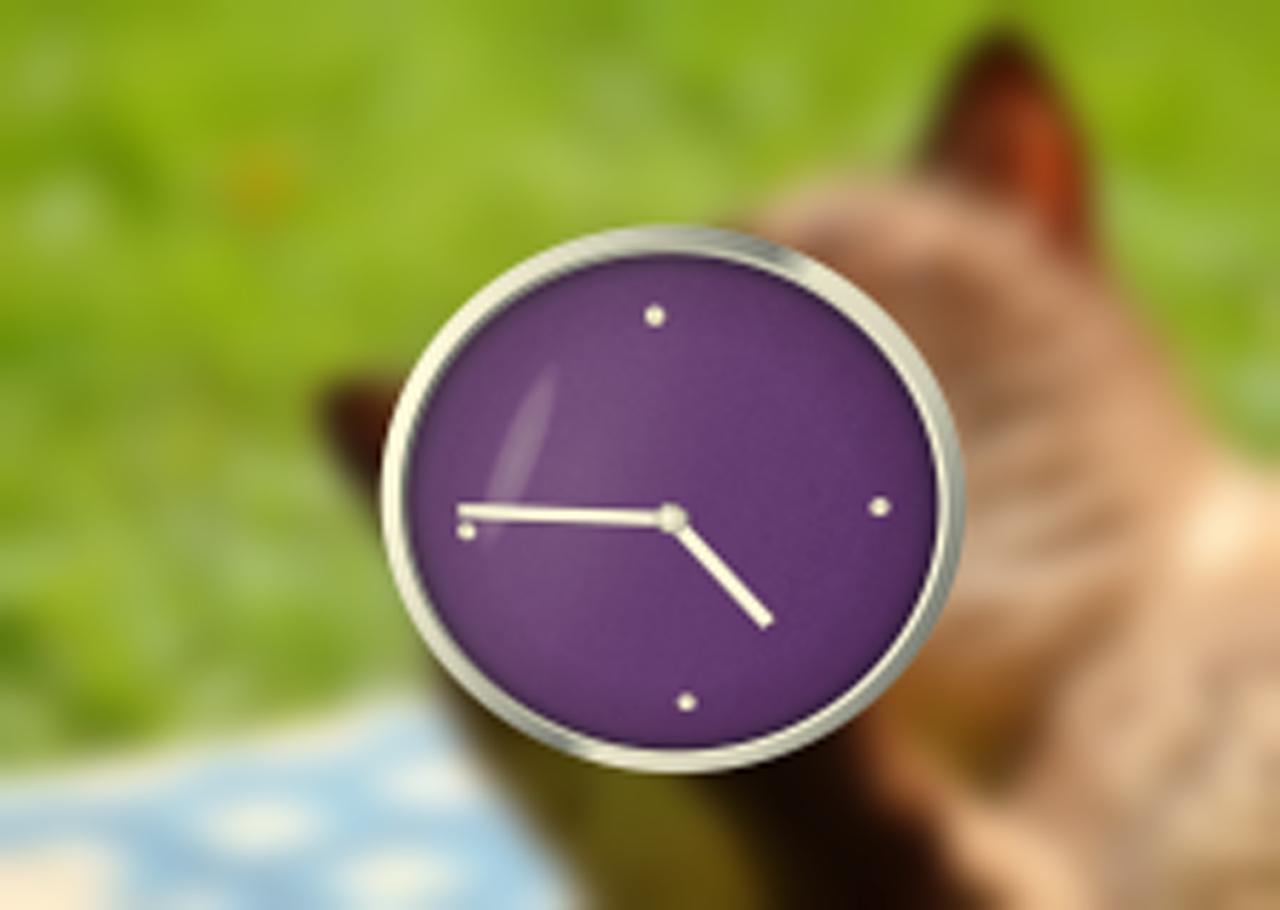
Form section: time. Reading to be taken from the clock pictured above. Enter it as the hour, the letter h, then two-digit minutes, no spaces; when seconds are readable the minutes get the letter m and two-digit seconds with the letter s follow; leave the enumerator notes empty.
4h46
